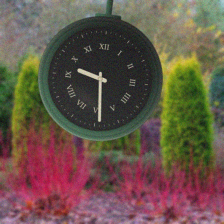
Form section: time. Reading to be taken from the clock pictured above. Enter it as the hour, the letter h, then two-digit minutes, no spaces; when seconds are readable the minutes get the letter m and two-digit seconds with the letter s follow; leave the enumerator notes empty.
9h29
